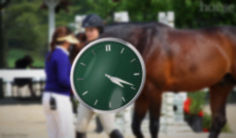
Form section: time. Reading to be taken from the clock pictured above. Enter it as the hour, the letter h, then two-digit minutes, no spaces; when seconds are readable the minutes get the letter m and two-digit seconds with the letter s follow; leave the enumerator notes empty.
4h19
